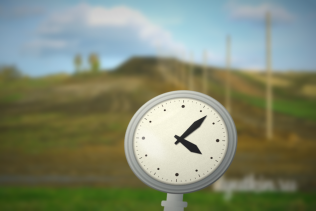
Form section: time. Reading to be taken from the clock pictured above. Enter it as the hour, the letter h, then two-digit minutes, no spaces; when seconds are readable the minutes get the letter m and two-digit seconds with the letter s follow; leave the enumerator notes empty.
4h07
